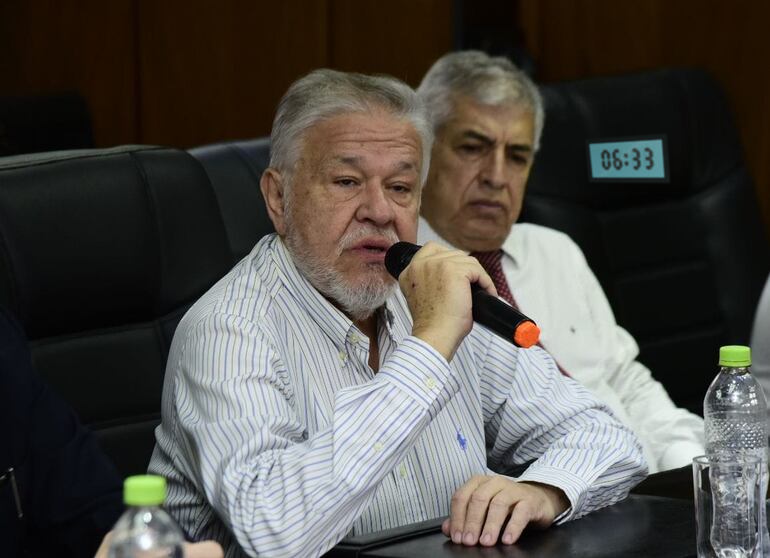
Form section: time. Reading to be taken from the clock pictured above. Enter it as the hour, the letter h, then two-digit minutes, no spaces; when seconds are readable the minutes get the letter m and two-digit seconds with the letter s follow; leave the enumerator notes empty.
6h33
